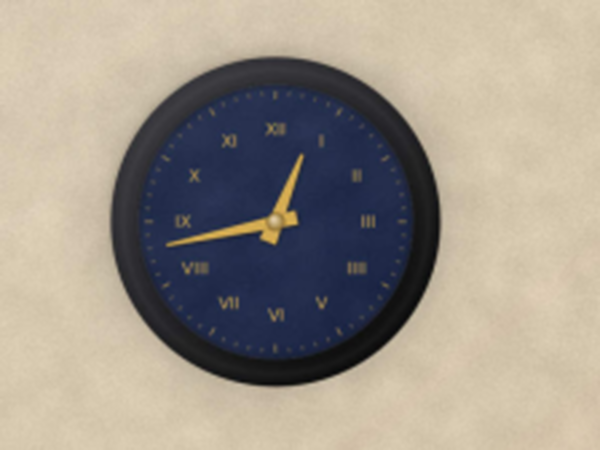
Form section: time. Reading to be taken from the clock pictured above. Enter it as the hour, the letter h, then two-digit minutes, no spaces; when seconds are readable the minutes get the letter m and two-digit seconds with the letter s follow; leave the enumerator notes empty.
12h43
